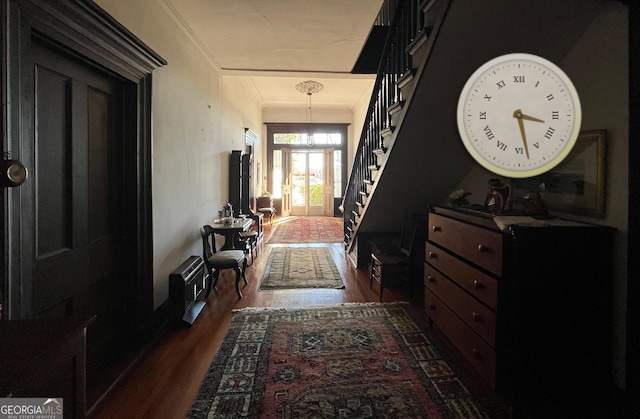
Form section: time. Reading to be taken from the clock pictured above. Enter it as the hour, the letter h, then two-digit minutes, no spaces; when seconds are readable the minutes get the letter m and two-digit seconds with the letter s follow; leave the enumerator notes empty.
3h28
